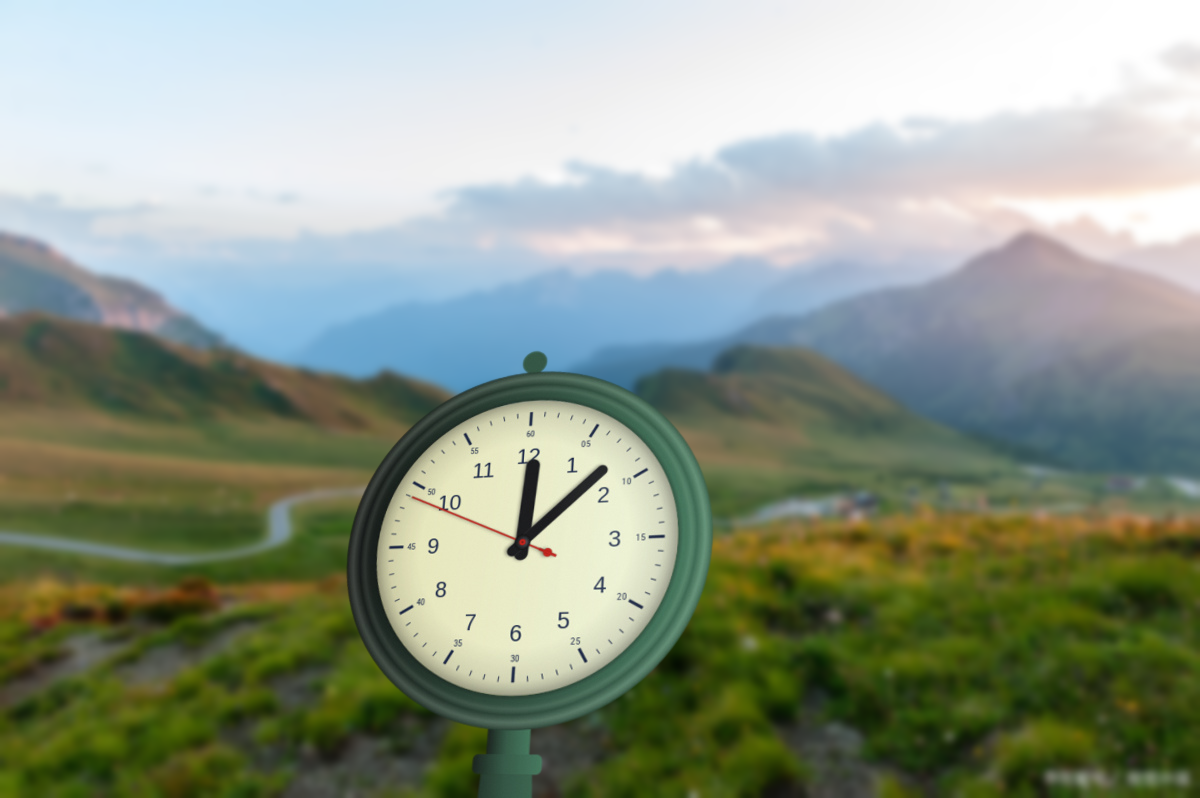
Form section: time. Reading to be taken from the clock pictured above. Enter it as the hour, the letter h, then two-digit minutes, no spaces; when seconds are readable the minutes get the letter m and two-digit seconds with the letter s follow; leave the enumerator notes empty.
12h07m49s
